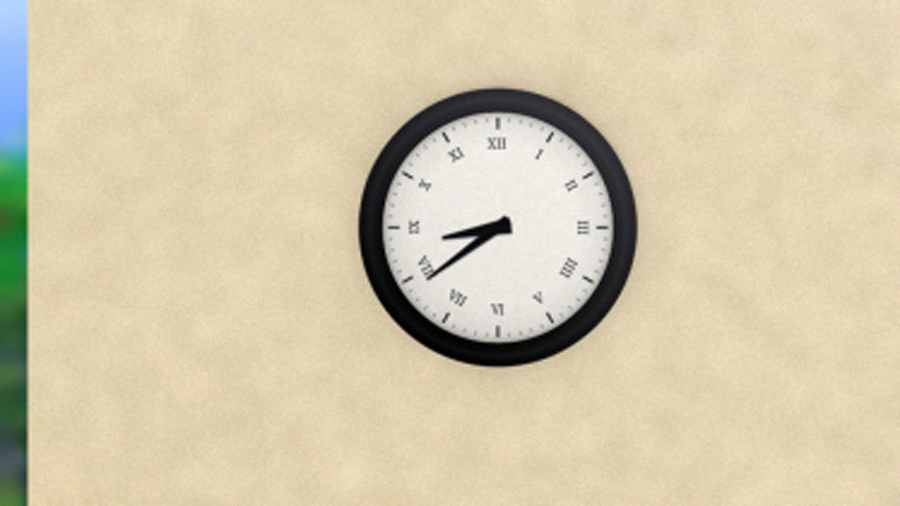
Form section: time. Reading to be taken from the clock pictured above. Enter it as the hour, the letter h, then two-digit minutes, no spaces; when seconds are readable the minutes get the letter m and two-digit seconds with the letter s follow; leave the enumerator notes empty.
8h39
